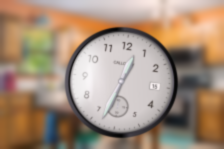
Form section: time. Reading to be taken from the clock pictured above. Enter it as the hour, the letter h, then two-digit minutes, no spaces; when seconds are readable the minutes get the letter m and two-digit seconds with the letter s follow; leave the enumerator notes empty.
12h33
